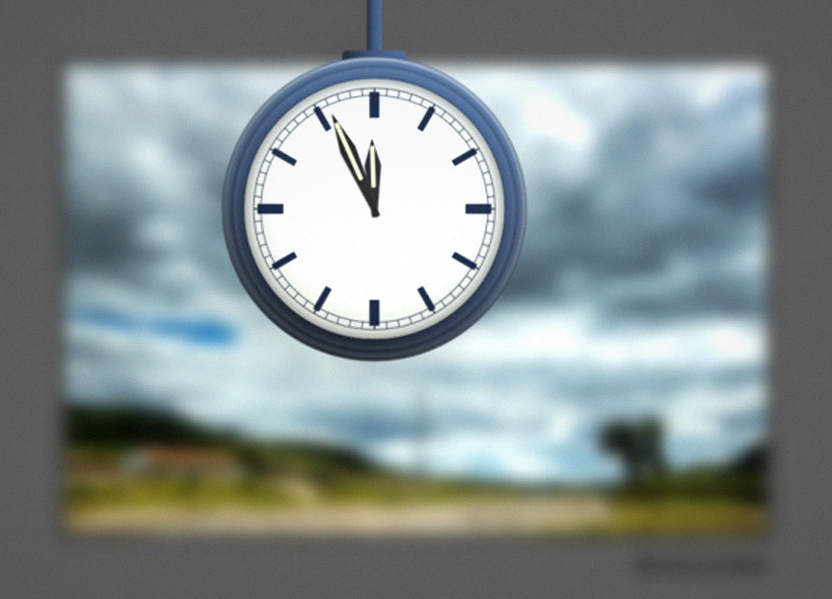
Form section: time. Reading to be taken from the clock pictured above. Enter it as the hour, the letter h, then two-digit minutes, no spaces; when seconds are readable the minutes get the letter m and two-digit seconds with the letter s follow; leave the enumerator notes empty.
11h56
